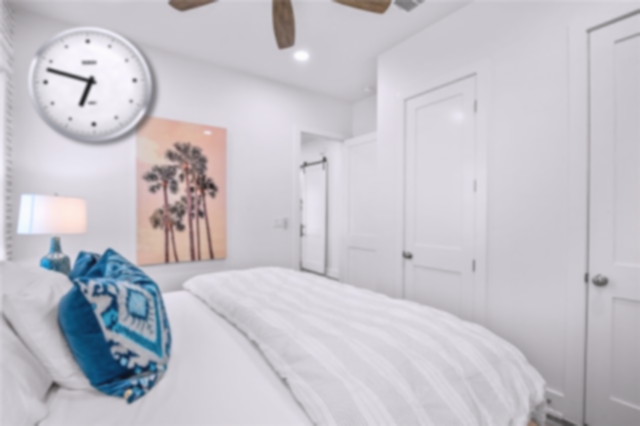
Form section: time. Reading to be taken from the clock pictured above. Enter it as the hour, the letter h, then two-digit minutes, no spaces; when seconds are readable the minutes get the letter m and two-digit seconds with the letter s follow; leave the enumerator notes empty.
6h48
